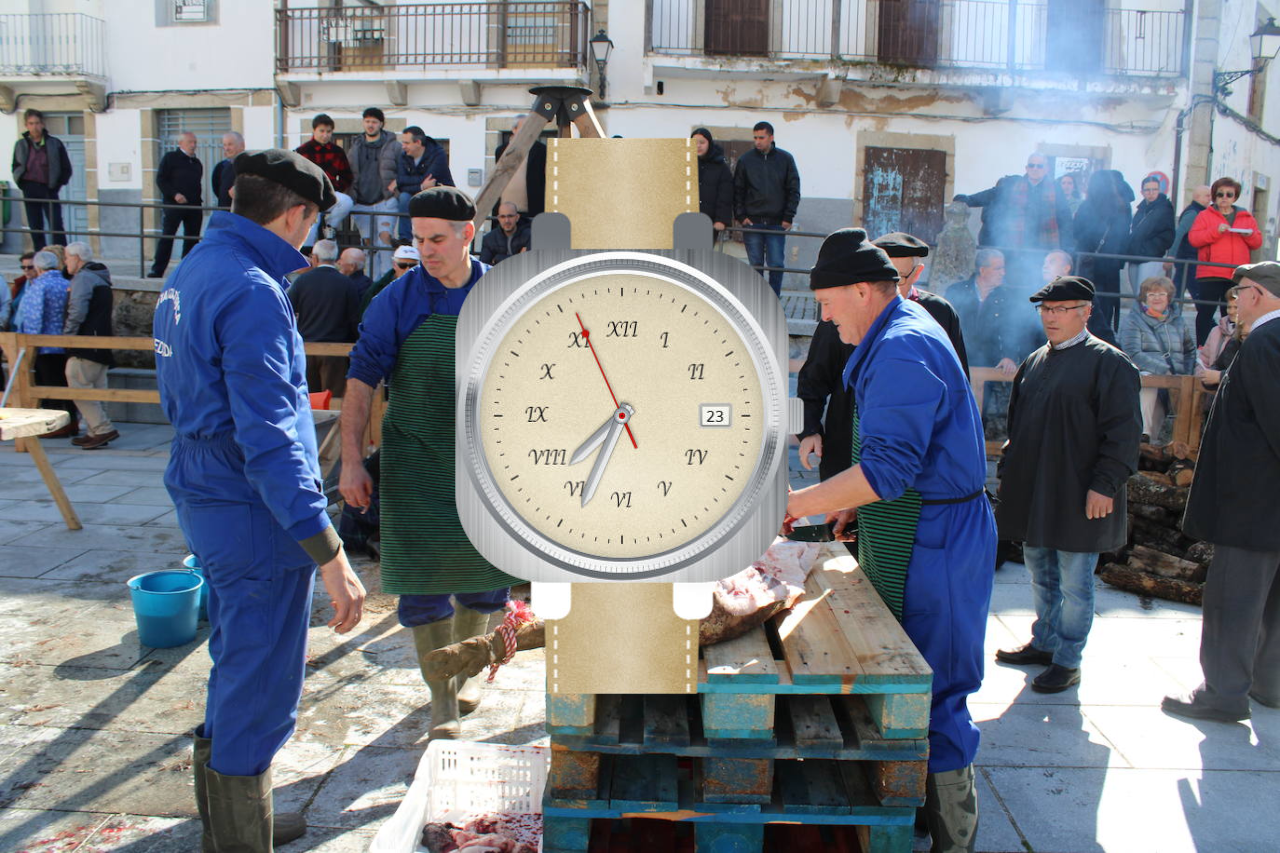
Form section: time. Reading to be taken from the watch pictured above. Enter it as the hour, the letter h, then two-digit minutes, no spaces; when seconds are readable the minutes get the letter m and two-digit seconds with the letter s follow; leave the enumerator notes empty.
7h33m56s
